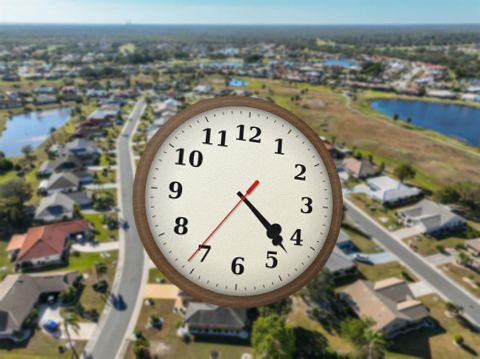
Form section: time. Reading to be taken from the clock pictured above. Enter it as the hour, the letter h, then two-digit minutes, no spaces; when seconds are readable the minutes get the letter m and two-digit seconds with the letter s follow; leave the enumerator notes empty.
4h22m36s
